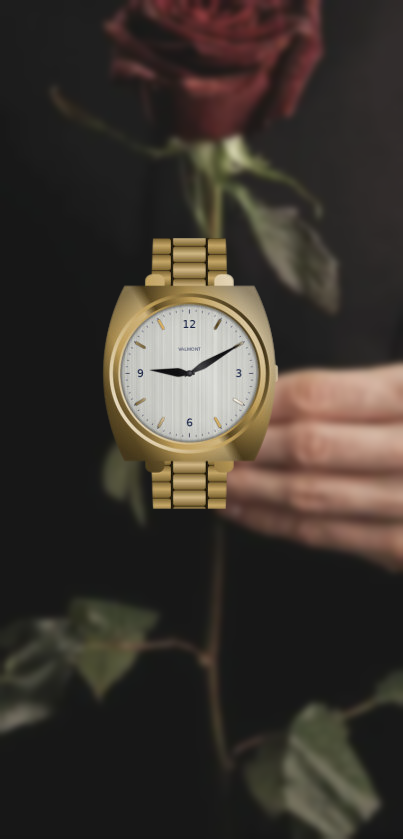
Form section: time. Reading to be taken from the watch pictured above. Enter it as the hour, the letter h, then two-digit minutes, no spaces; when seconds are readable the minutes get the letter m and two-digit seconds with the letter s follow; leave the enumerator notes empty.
9h10
